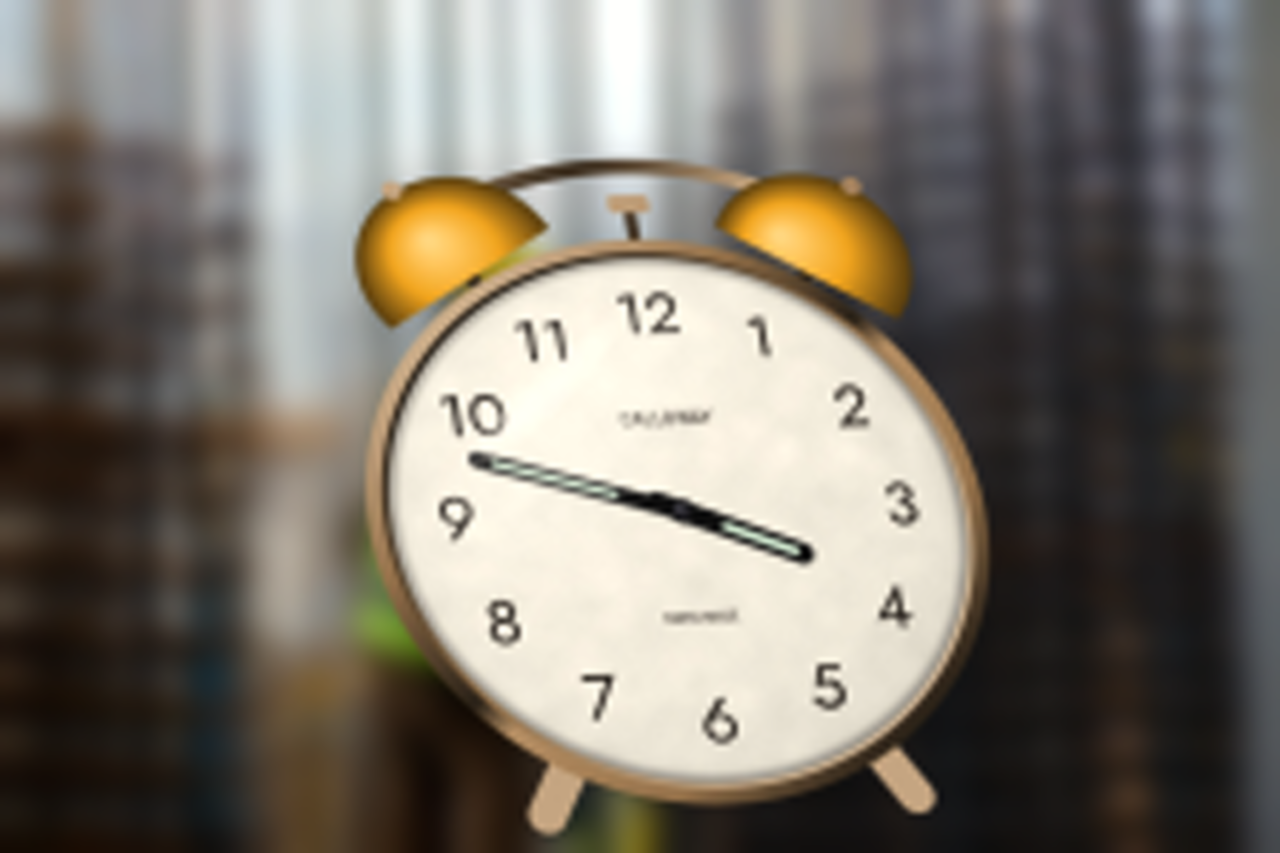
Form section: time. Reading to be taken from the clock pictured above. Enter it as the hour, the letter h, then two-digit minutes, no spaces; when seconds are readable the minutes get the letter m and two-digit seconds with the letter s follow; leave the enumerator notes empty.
3h48
